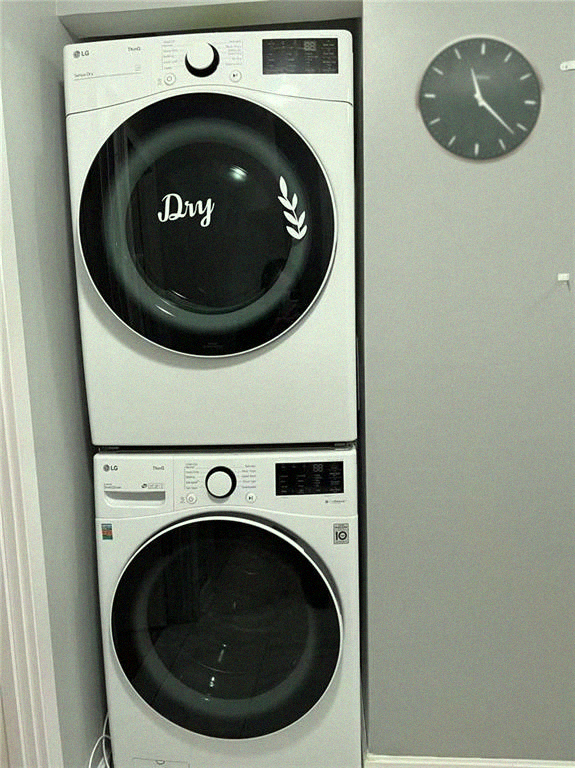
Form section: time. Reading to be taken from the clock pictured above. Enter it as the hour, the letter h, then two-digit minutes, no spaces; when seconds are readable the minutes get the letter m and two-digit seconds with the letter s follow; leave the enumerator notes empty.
11h22
